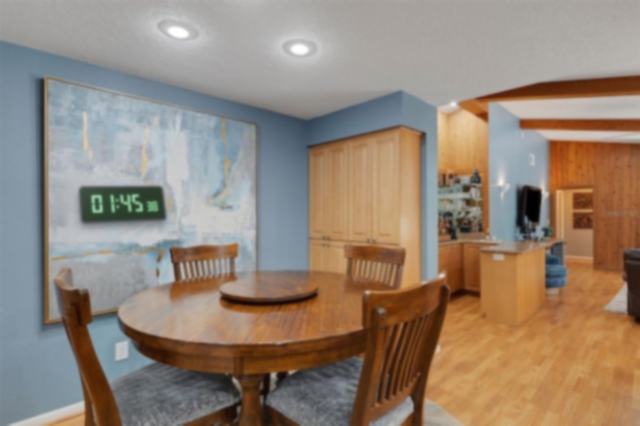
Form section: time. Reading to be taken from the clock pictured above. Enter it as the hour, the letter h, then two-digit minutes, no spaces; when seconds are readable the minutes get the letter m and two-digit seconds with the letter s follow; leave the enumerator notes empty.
1h45
